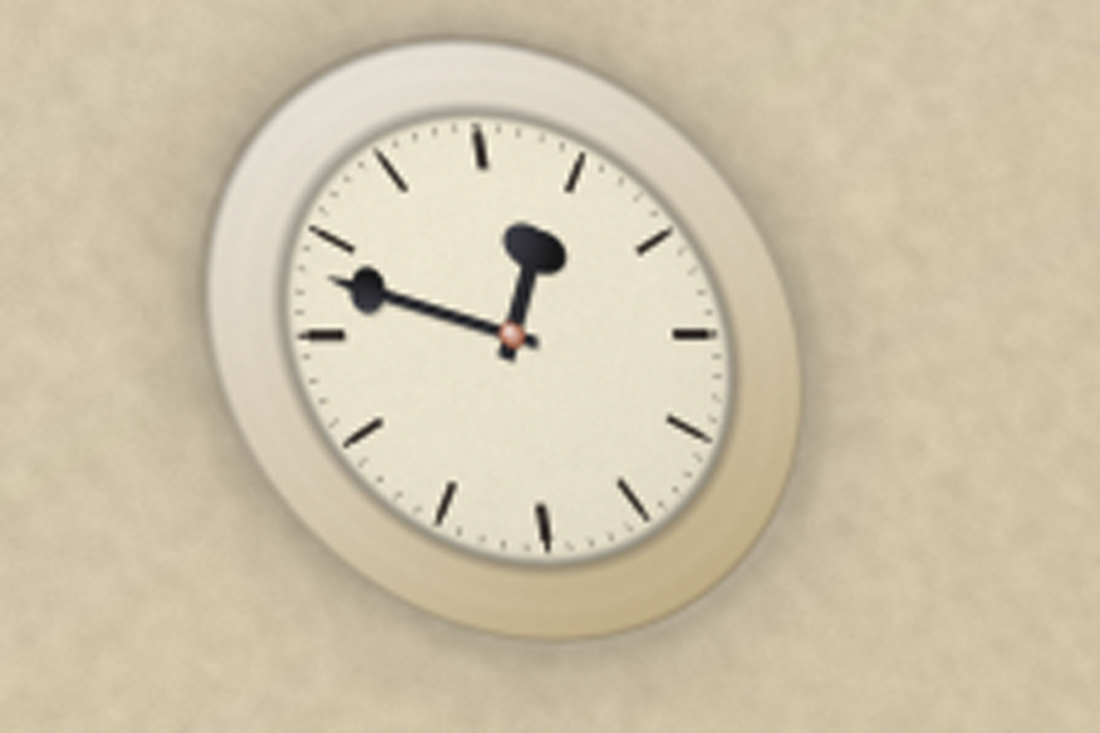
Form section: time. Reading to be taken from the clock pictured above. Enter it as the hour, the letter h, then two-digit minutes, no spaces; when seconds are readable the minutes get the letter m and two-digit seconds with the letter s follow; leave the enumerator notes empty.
12h48
